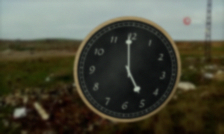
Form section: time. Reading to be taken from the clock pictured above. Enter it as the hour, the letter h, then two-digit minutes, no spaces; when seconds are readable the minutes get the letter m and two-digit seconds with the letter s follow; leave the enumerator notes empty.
4h59
